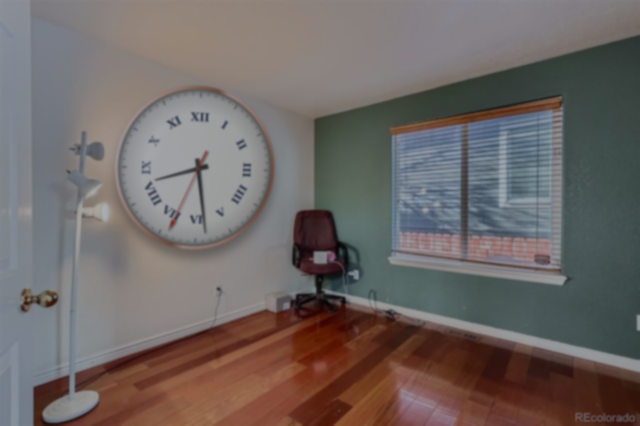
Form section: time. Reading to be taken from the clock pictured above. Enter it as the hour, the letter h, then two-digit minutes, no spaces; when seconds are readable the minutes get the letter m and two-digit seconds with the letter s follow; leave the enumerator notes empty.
8h28m34s
